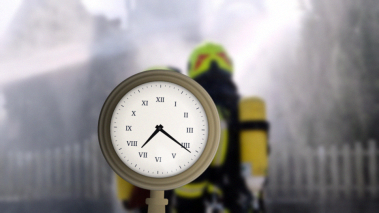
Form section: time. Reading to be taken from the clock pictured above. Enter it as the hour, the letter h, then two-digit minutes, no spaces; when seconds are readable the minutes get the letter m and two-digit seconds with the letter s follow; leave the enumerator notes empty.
7h21
